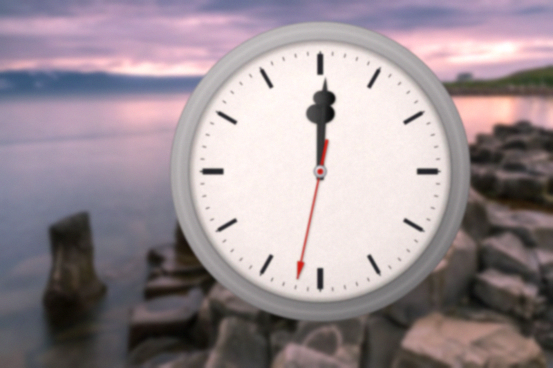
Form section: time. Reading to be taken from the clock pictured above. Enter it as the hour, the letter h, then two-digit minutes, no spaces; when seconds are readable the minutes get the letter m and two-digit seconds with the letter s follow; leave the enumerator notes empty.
12h00m32s
